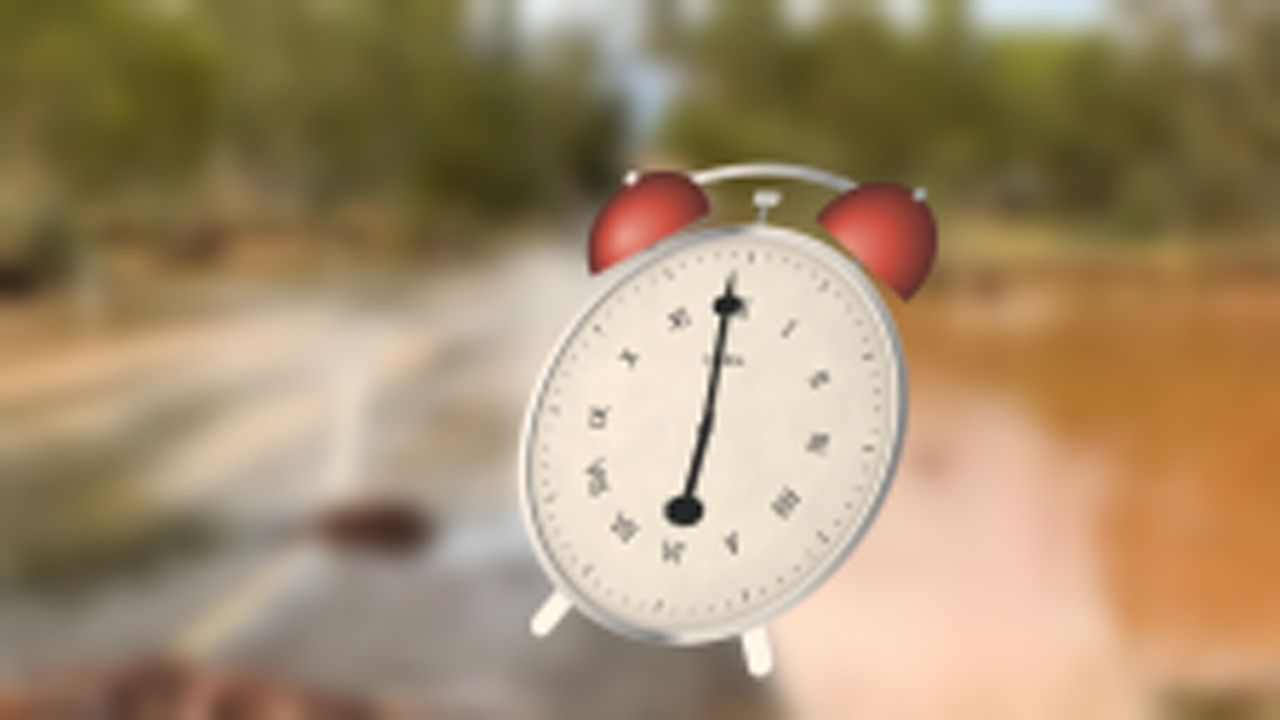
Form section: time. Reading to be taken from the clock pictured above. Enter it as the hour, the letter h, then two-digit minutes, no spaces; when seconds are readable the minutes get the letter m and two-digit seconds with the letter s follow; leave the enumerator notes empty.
5h59
